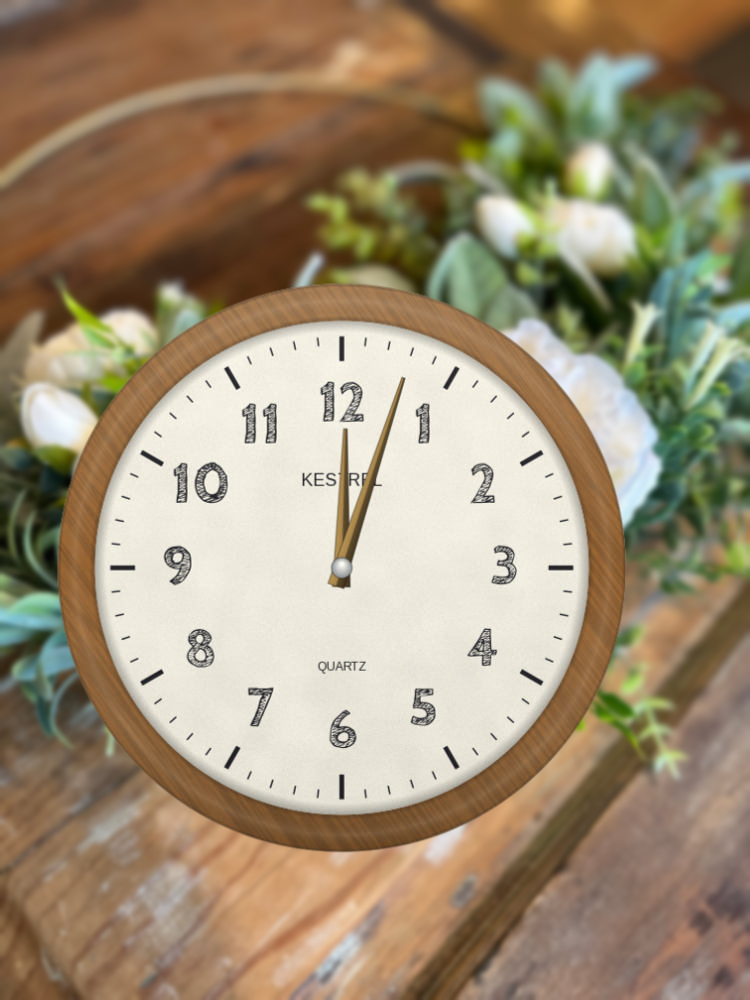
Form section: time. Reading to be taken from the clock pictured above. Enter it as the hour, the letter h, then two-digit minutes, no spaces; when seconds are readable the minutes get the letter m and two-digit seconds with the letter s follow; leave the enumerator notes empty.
12h03
